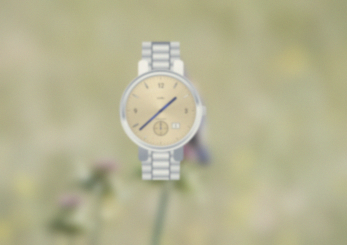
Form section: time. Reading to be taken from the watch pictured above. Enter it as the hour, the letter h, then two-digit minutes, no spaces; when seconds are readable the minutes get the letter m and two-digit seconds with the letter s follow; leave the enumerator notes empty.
1h38
